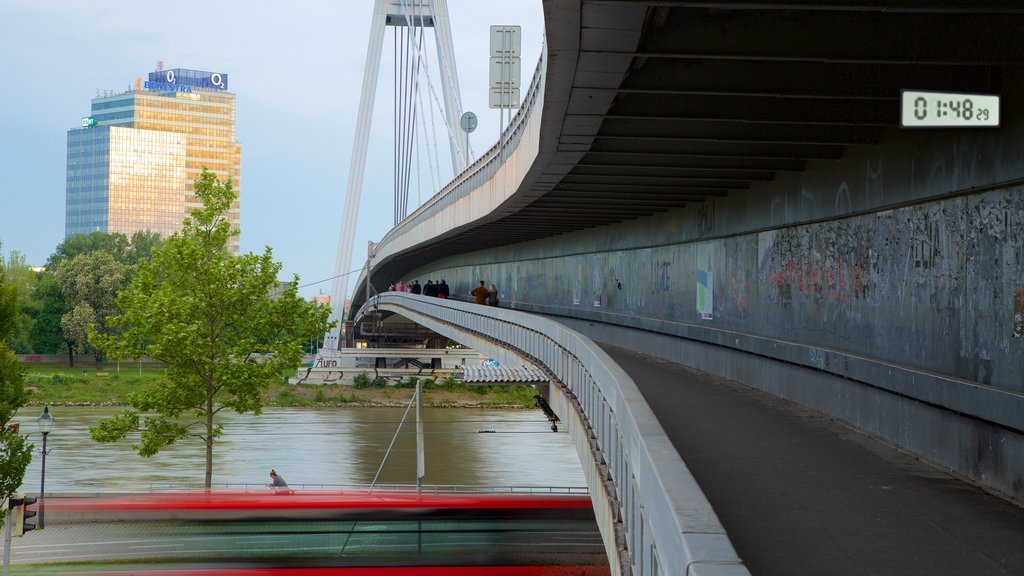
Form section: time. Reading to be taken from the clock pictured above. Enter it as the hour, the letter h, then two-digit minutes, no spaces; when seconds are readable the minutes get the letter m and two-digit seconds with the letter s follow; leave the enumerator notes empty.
1h48m29s
